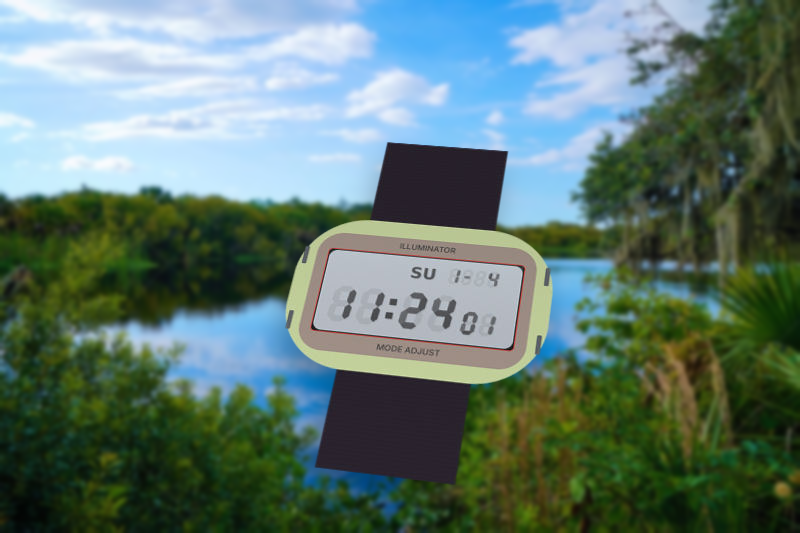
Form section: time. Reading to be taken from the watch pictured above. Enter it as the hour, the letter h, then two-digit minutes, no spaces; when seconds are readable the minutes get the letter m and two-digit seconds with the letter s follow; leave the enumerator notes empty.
11h24m01s
